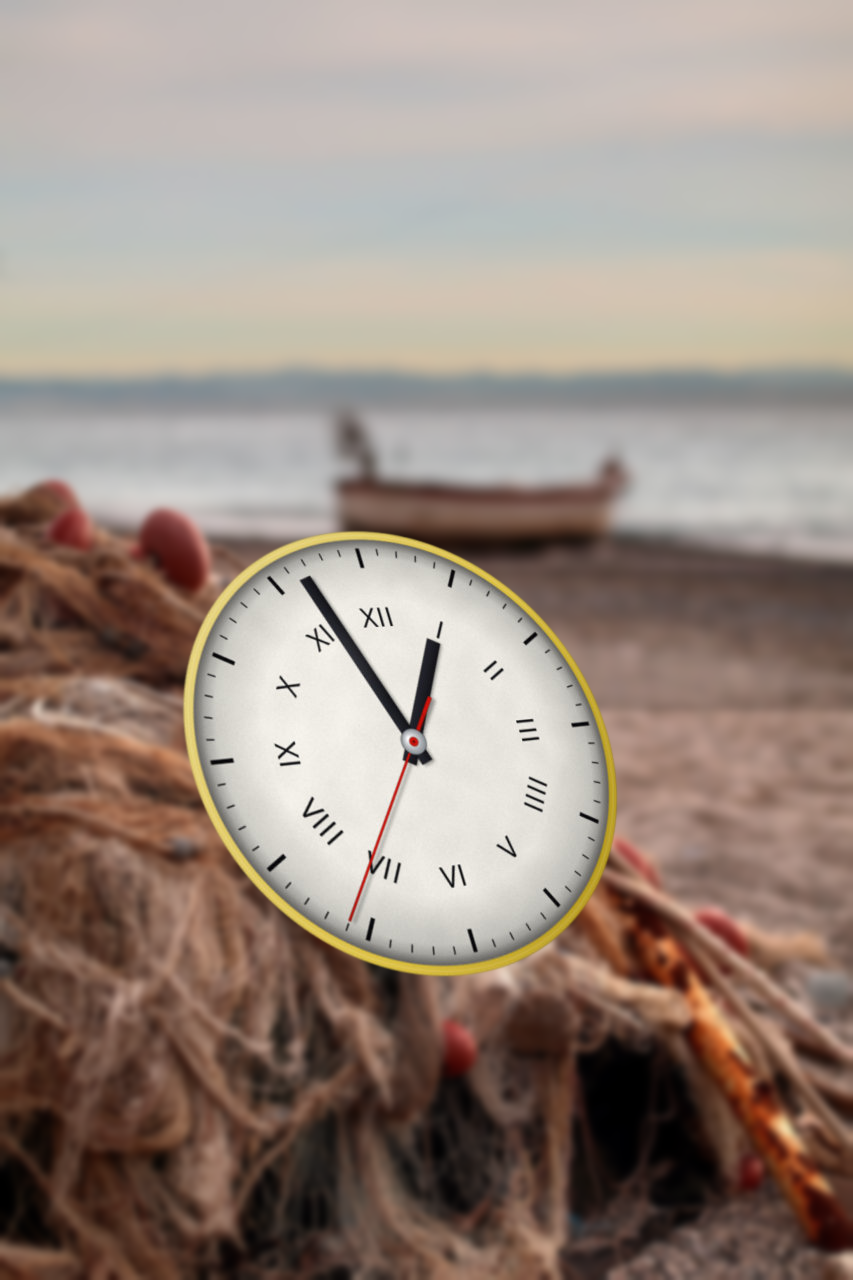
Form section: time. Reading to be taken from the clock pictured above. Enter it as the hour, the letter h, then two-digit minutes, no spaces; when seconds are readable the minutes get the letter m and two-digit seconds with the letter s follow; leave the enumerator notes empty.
12h56m36s
